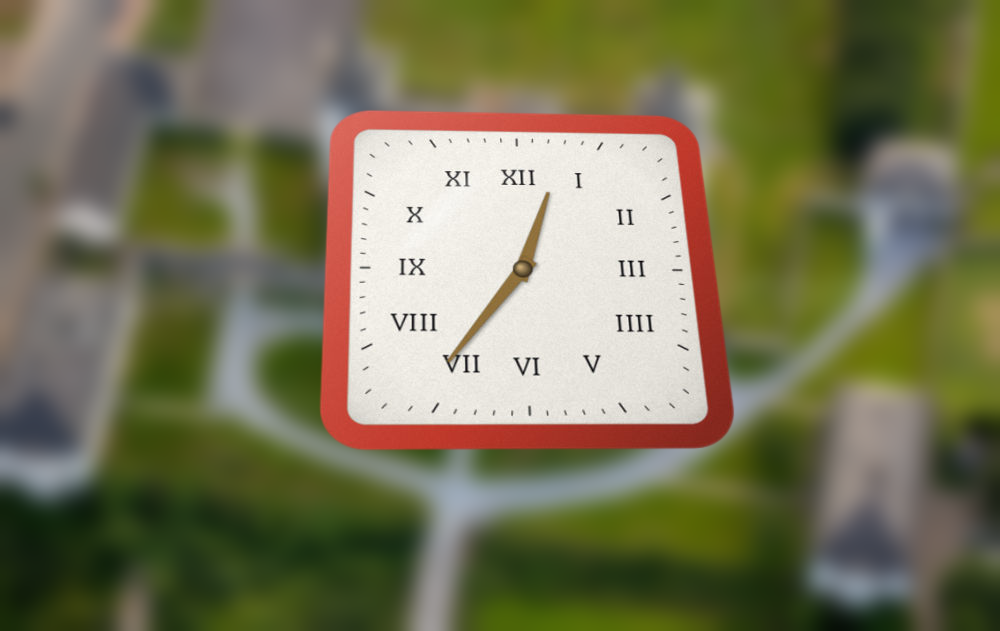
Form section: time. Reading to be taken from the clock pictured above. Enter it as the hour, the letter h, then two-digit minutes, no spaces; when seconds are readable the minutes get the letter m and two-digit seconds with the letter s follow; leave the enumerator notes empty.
12h36
